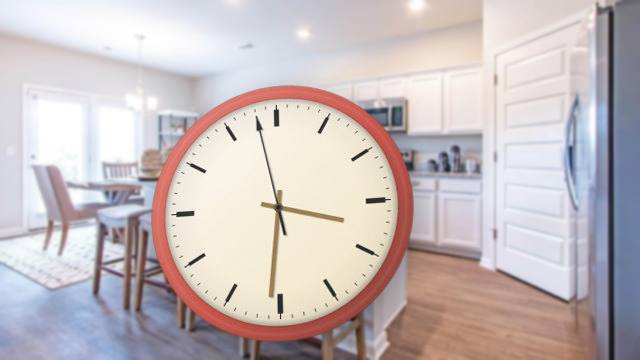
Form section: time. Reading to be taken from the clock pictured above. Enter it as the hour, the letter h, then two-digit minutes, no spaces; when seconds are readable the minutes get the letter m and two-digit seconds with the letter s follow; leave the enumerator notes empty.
3h30m58s
